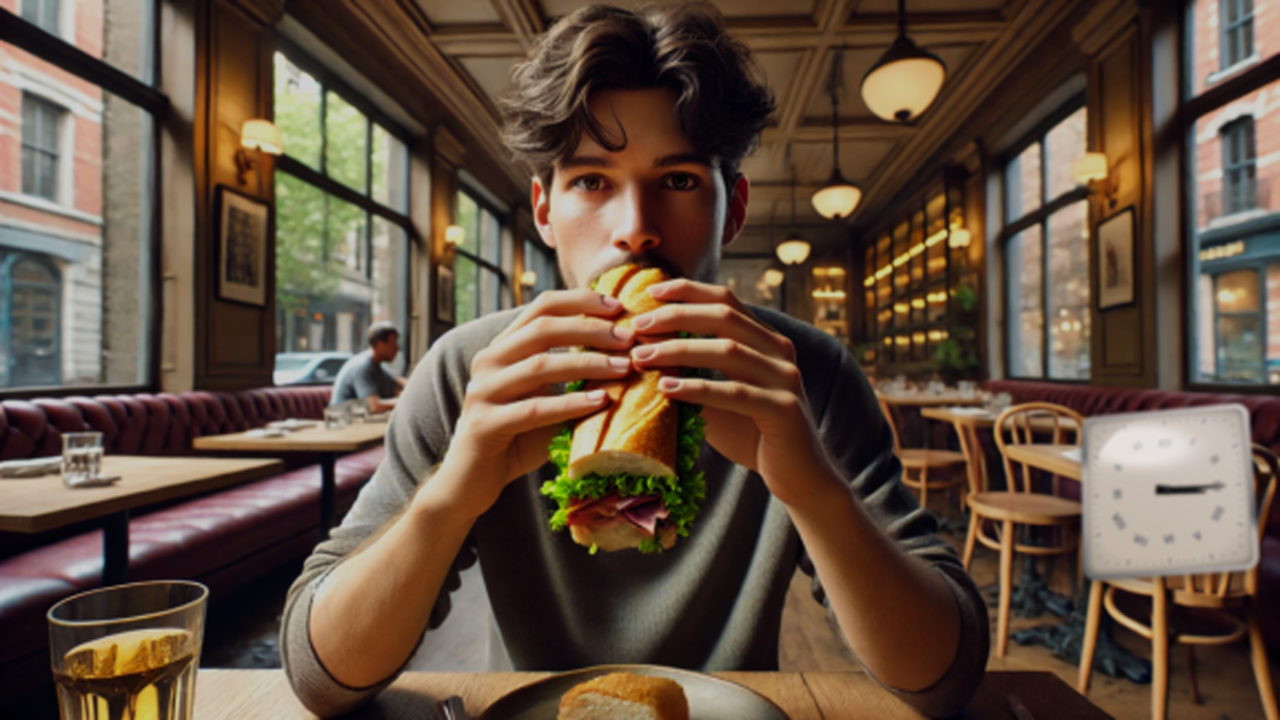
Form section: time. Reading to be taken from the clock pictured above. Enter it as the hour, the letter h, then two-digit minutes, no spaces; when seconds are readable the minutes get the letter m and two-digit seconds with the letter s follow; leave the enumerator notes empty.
3h15
